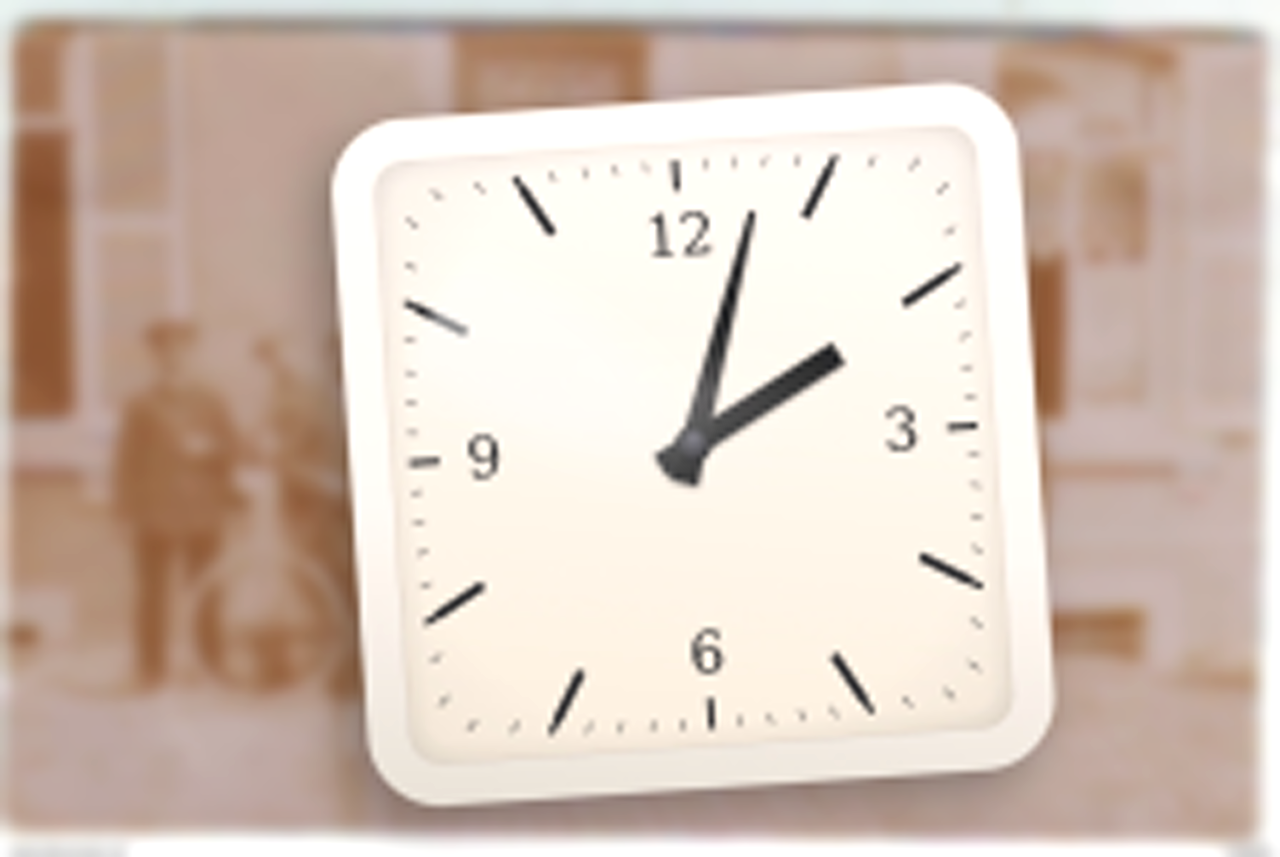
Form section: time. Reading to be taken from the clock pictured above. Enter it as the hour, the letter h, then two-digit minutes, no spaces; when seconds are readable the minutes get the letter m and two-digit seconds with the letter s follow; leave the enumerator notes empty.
2h03
